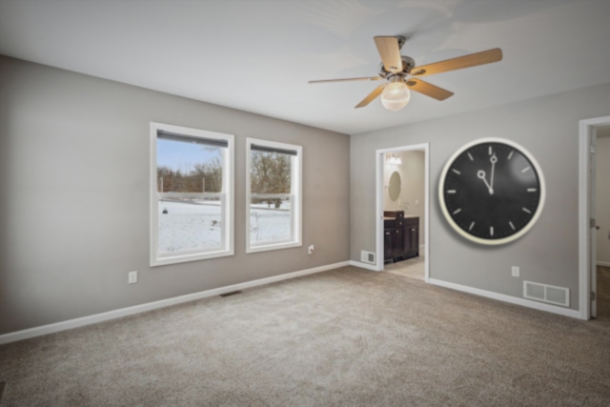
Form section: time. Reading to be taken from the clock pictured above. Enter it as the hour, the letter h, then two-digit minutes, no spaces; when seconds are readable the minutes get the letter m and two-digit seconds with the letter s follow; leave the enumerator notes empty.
11h01
